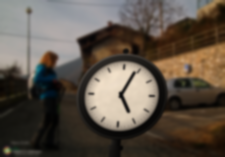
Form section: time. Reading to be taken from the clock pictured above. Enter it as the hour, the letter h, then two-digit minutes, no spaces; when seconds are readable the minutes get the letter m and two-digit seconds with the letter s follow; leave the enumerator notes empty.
5h04
